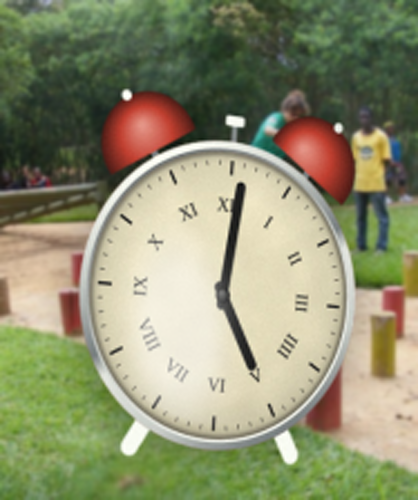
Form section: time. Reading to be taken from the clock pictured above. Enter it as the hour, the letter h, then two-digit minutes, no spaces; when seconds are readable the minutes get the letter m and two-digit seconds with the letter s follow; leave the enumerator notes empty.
5h01
